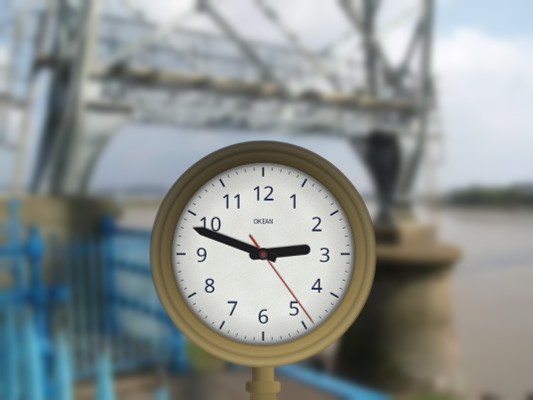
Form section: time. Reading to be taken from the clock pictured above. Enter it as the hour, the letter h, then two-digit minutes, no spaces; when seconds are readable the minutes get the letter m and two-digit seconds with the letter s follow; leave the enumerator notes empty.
2h48m24s
